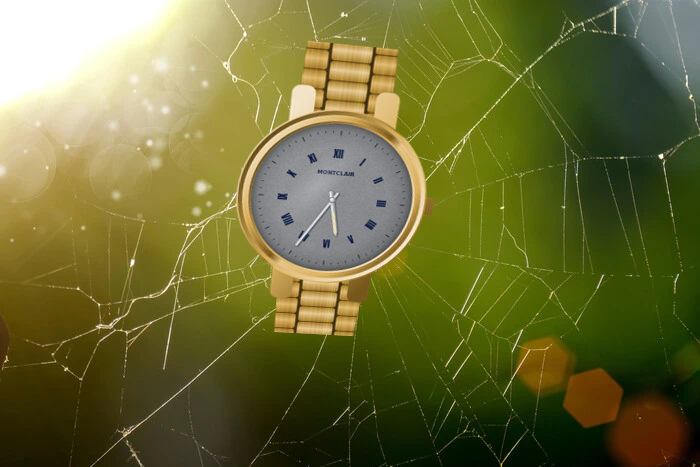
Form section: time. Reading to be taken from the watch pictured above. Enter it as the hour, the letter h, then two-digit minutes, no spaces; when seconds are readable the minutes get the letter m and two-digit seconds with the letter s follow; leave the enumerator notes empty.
5h35
